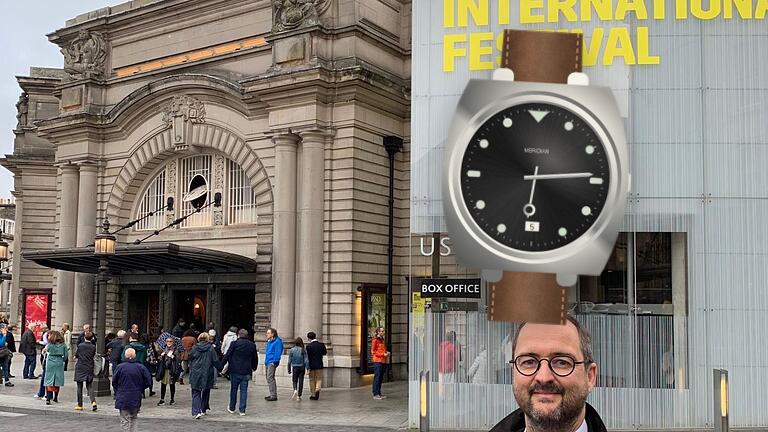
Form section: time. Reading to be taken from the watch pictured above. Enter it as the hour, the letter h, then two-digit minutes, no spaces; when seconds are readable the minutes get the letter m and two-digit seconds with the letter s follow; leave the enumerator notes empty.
6h14
